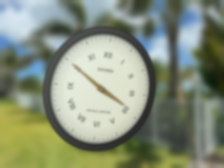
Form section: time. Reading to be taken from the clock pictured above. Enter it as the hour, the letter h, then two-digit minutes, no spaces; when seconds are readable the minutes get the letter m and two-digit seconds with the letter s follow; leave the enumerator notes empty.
3h50
